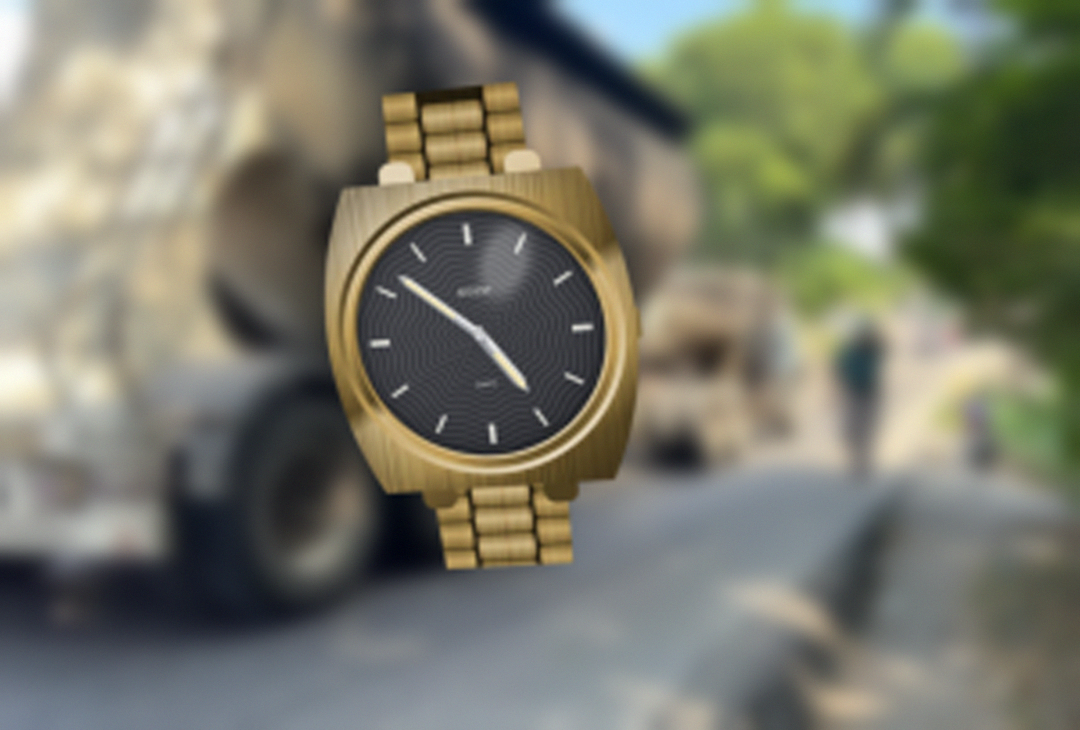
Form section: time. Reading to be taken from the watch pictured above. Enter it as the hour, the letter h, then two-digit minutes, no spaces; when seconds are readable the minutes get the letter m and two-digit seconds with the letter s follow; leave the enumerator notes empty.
4h52
